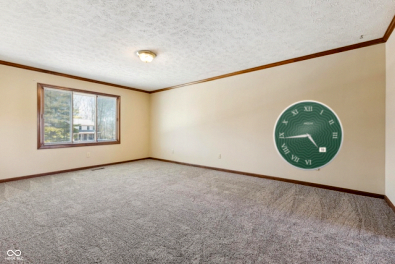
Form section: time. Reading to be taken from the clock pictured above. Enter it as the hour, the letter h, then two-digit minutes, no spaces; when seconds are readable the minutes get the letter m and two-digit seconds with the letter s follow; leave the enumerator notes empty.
4h44
